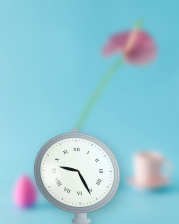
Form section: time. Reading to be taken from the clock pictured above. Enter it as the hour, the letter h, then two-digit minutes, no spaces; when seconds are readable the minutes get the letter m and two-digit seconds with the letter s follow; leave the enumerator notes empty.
9h26
